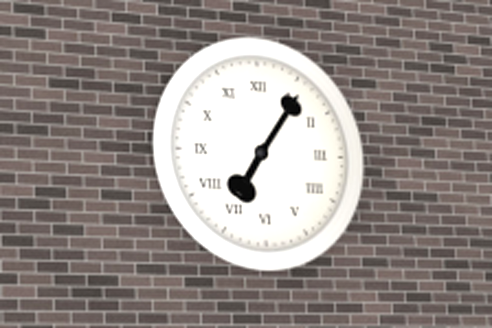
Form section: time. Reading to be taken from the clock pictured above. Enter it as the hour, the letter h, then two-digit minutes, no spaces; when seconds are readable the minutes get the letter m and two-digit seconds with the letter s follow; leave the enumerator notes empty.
7h06
